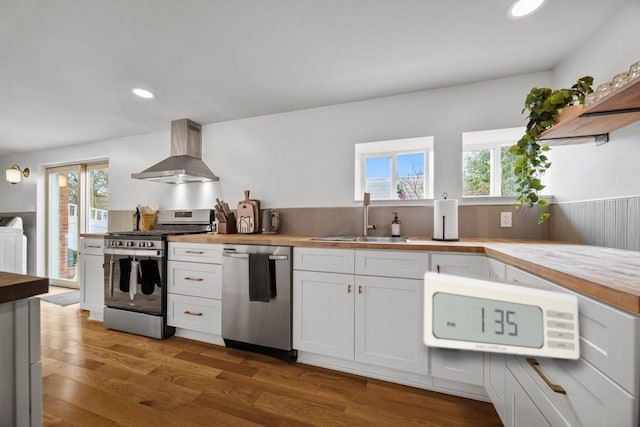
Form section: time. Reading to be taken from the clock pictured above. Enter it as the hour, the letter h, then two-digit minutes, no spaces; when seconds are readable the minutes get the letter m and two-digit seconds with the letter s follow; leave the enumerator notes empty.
1h35
